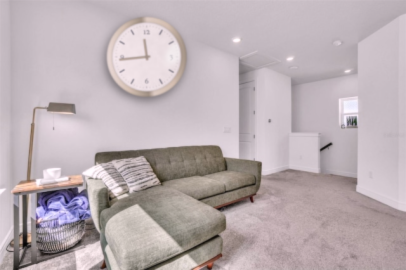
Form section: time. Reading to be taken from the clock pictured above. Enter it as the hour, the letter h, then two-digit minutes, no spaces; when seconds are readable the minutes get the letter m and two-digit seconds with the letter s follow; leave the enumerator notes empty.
11h44
